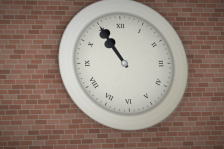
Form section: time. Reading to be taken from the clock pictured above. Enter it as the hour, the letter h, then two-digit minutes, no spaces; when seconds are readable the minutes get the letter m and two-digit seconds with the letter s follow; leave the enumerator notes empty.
10h55
